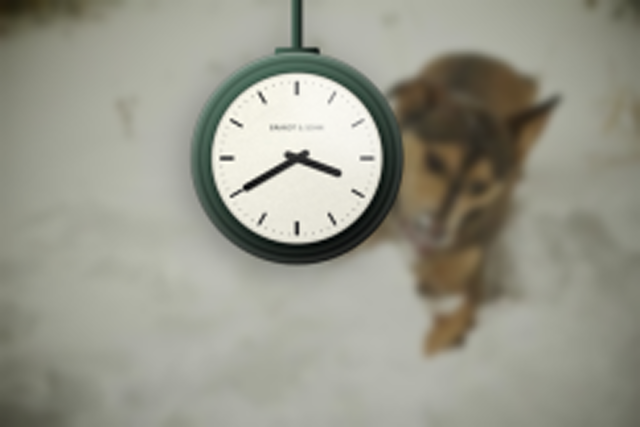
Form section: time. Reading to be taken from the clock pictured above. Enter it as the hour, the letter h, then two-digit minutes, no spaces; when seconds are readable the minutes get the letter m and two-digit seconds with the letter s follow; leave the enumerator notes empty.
3h40
